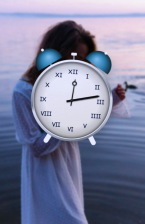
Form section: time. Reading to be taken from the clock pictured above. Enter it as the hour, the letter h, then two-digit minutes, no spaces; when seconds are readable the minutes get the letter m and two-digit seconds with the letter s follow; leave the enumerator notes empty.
12h13
